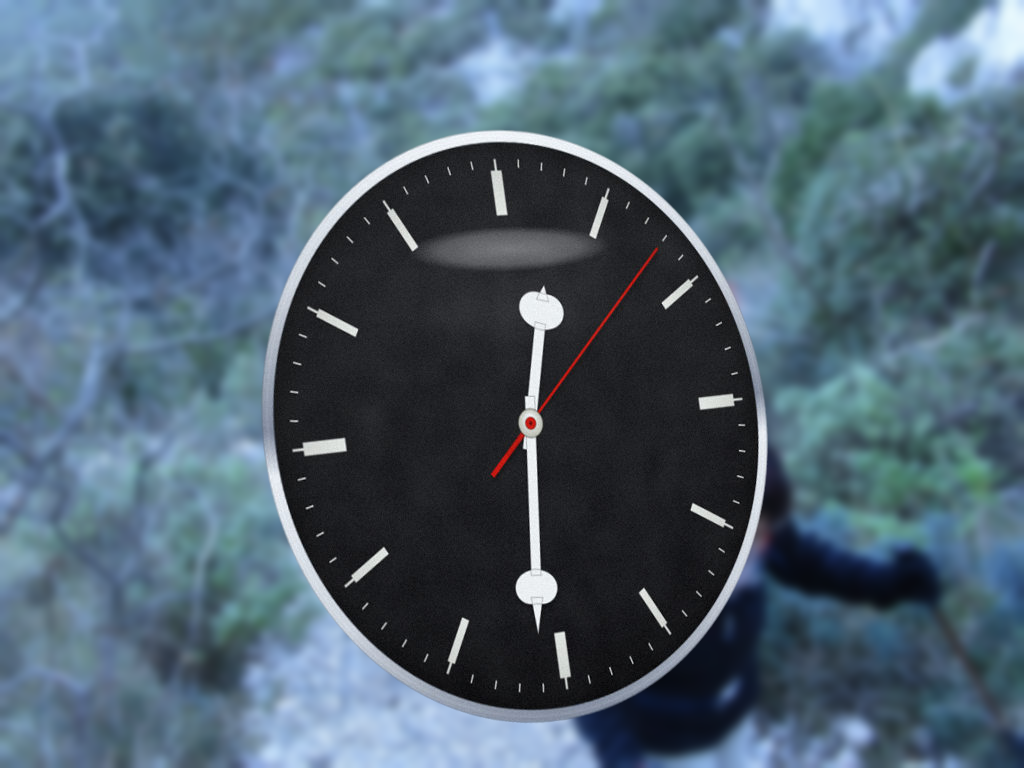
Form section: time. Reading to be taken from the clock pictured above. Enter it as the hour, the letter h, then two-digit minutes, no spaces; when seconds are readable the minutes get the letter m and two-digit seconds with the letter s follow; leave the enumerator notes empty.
12h31m08s
